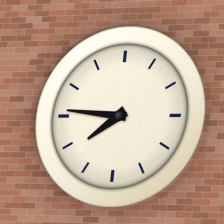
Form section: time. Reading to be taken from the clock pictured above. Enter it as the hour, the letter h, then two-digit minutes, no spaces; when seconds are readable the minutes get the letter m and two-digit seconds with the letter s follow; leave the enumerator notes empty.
7h46
